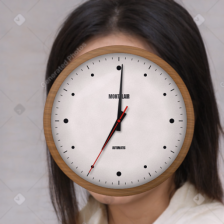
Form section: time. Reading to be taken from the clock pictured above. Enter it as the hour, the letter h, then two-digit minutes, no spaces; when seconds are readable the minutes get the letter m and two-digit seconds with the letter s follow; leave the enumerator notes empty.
7h00m35s
